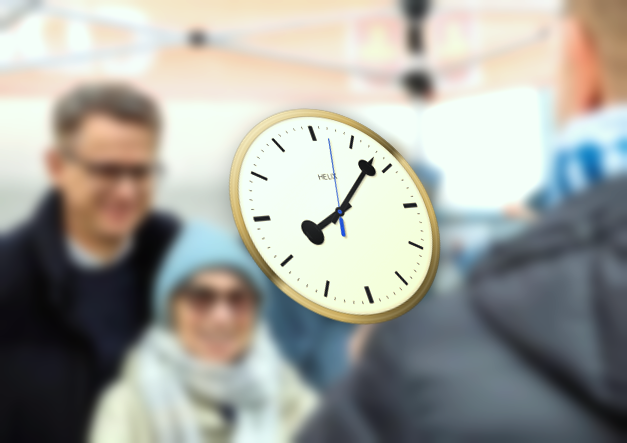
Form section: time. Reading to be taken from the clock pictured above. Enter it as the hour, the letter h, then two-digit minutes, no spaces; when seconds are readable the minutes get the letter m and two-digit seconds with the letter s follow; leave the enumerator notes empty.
8h08m02s
